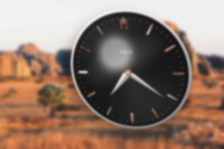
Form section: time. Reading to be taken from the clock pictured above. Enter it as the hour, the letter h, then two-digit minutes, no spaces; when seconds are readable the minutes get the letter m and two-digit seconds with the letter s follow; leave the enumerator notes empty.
7h21
